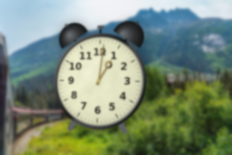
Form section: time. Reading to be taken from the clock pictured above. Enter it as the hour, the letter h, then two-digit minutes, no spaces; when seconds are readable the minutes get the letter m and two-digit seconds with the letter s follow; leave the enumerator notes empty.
1h01
